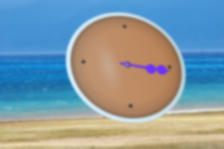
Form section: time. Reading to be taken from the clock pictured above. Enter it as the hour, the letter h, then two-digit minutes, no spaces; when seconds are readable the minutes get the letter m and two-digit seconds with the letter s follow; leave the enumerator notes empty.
3h16
